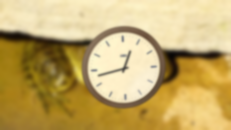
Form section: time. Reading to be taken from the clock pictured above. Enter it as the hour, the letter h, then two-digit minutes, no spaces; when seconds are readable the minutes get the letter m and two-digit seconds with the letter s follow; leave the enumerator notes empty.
12h43
